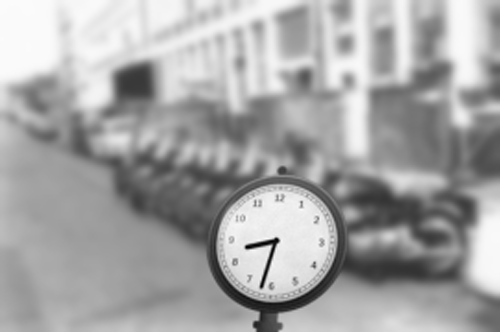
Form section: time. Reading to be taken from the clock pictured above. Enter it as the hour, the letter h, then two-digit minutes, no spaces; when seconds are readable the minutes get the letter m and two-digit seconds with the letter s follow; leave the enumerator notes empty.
8h32
